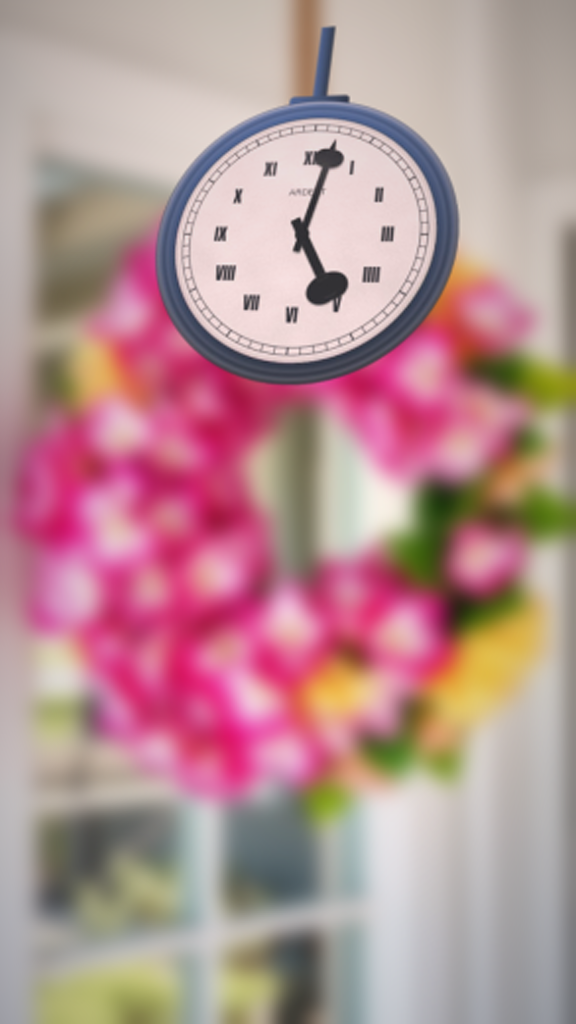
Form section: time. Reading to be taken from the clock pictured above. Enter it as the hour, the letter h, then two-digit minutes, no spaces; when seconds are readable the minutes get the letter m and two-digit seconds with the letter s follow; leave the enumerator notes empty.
5h02
